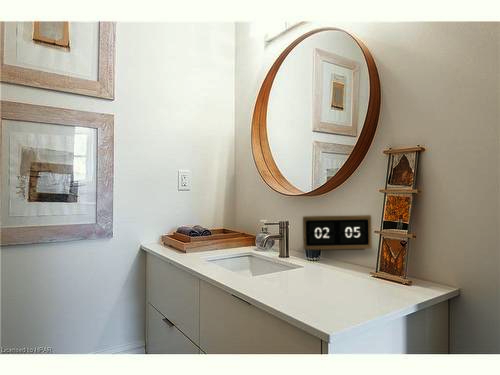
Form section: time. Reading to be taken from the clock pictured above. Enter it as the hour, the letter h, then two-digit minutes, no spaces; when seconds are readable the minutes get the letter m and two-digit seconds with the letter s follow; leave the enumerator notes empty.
2h05
